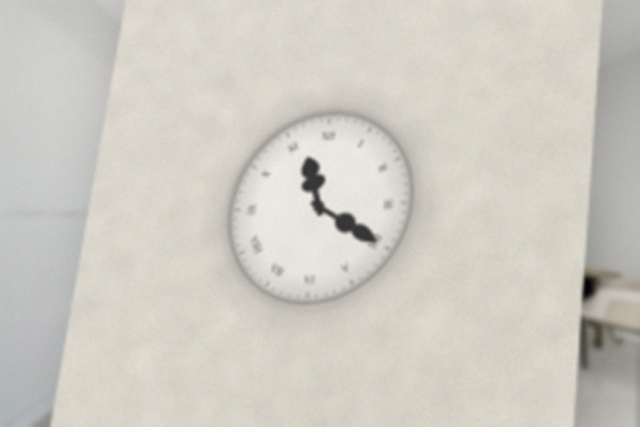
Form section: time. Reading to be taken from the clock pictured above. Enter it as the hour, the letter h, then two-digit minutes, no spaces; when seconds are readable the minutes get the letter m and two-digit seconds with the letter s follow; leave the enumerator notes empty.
11h20
